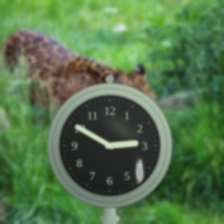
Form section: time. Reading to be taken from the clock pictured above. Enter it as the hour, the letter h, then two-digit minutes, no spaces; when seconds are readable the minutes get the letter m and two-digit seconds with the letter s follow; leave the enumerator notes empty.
2h50
